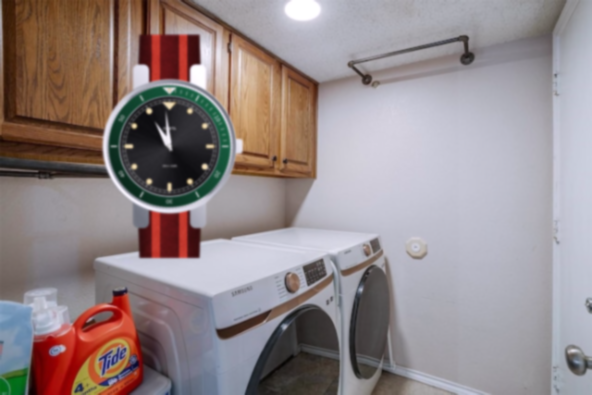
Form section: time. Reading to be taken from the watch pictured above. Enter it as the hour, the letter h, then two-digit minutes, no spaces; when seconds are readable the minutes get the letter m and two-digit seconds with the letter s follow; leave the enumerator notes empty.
10h59
